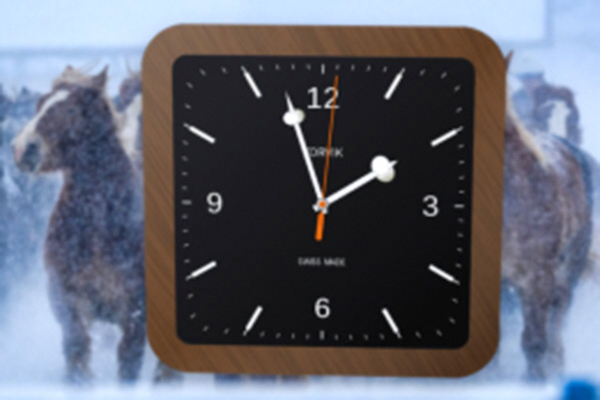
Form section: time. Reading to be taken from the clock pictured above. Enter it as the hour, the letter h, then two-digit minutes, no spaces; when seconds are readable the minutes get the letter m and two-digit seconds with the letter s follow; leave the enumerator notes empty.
1h57m01s
